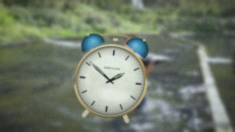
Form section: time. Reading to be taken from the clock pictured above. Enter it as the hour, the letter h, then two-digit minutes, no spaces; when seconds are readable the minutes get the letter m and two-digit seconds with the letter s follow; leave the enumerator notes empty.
1h51
